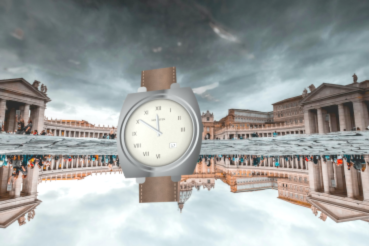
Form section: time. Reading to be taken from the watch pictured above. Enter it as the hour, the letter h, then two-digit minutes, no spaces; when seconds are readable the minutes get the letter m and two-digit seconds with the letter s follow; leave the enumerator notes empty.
11h51
